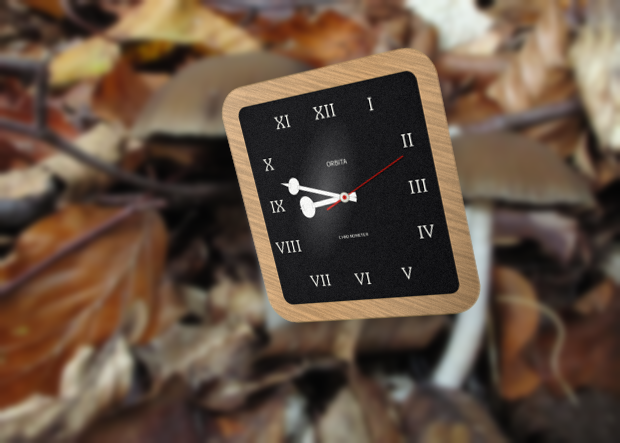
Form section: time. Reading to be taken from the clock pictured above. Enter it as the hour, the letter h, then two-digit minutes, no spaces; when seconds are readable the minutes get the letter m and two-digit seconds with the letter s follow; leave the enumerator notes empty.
8h48m11s
